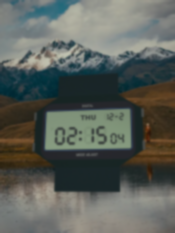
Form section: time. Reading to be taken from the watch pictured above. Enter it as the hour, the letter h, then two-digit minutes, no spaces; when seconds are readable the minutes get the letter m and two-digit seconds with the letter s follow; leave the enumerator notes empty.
2h15m04s
